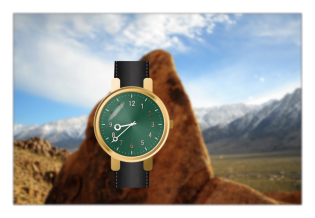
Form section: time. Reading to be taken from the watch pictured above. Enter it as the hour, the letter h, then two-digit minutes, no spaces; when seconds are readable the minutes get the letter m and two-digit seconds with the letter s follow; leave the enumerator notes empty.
8h38
